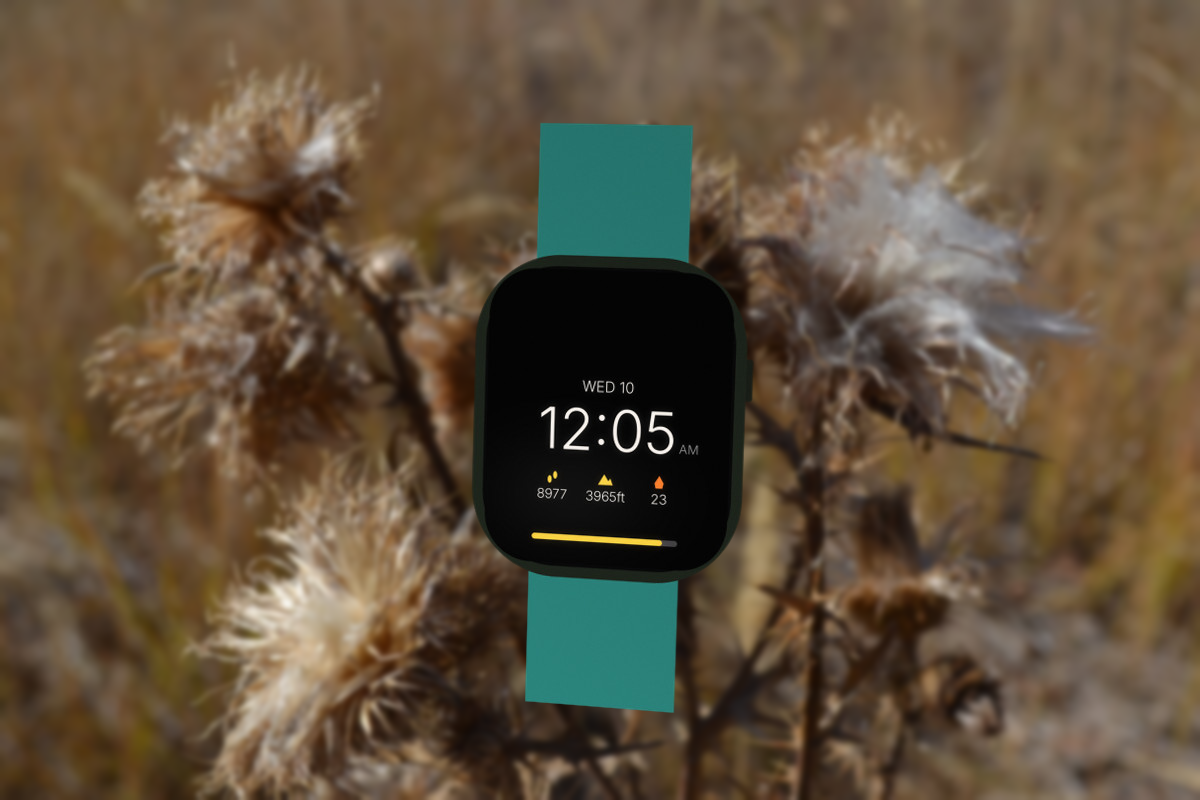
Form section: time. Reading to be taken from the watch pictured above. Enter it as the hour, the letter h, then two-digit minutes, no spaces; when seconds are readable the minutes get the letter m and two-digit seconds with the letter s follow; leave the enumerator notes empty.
12h05
